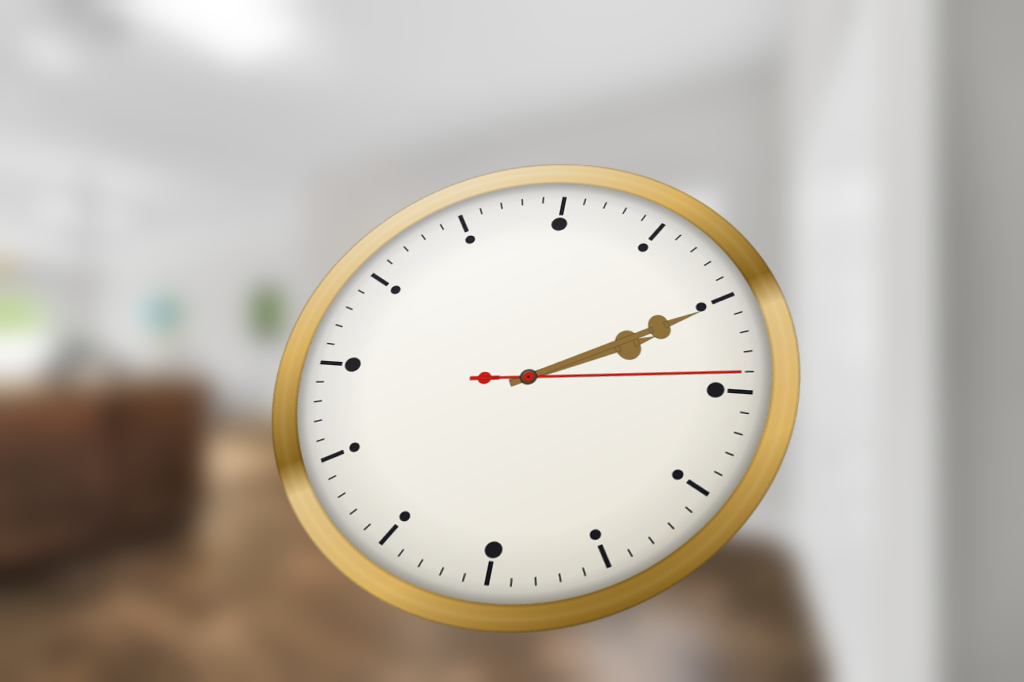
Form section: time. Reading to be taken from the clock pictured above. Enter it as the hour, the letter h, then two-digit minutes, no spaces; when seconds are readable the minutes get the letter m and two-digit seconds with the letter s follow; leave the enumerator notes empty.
2h10m14s
